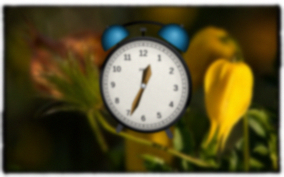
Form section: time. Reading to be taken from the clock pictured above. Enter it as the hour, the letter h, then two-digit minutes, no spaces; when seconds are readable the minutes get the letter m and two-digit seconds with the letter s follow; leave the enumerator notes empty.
12h34
